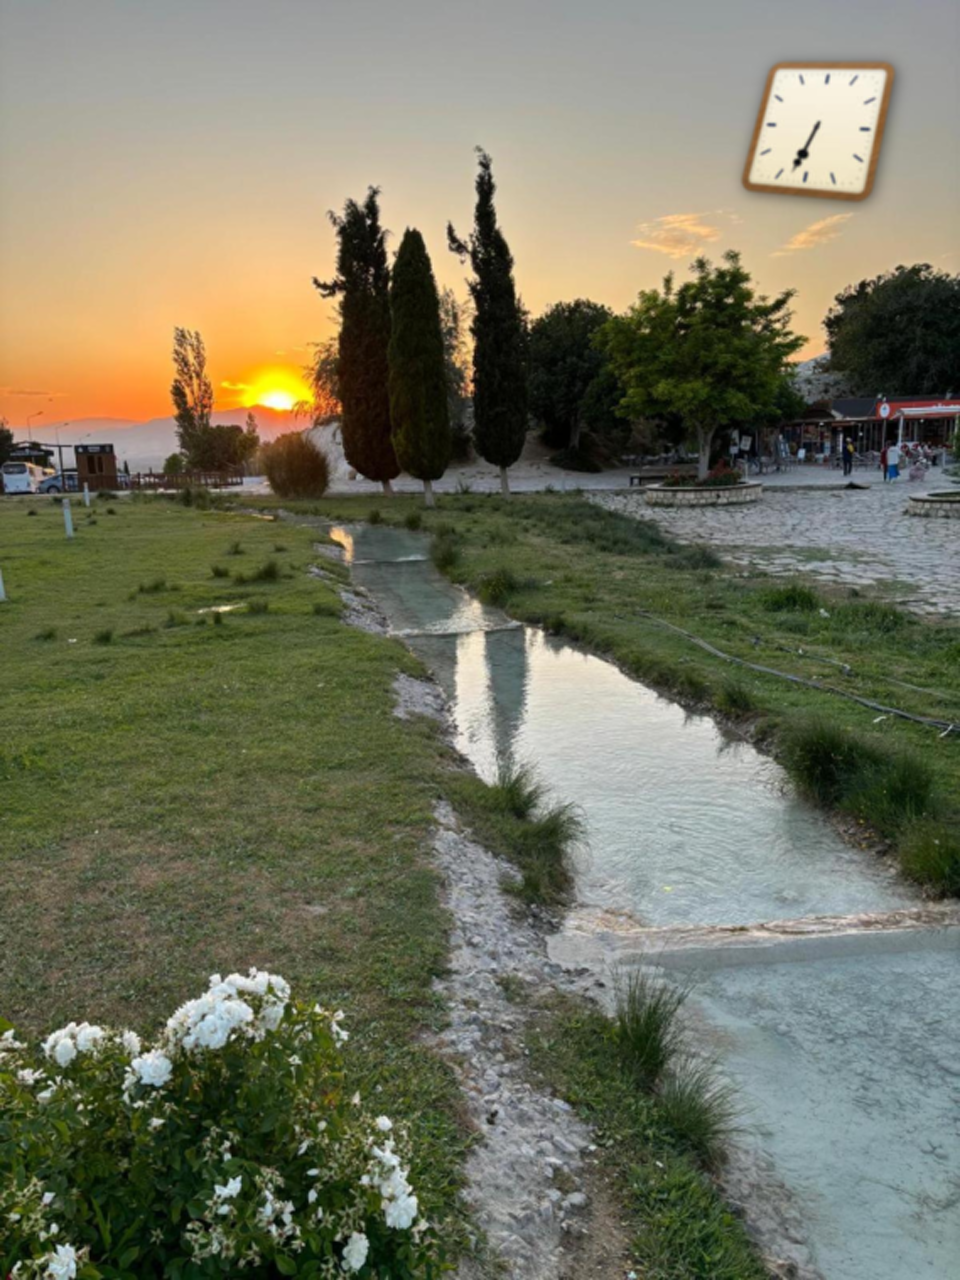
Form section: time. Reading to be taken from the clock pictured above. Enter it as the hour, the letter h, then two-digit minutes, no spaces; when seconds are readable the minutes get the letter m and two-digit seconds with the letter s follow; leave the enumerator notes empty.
6h33
